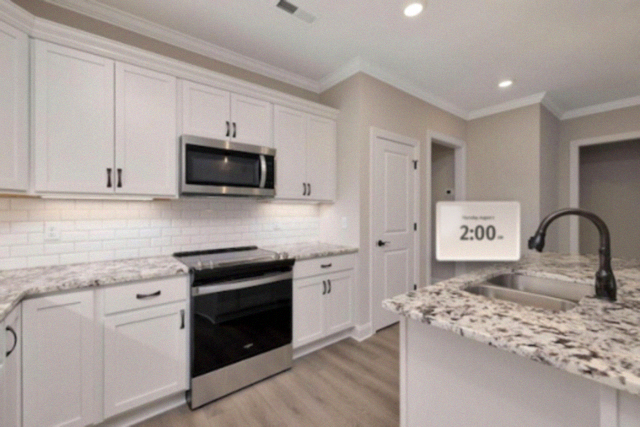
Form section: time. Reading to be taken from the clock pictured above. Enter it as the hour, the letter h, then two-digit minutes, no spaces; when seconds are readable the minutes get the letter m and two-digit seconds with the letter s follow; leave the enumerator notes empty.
2h00
